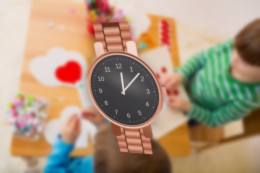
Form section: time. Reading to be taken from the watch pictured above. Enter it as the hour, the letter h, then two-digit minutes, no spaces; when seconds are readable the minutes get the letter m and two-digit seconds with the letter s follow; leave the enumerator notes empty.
12h08
